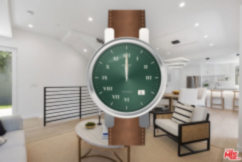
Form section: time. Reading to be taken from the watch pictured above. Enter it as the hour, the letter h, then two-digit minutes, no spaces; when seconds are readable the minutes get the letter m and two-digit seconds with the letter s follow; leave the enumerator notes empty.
12h00
